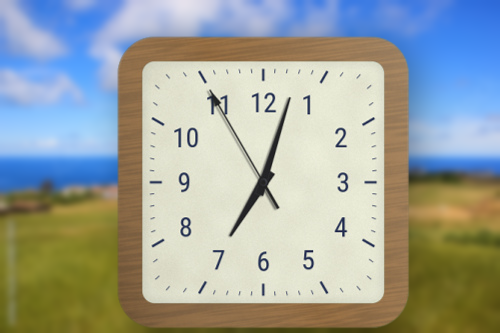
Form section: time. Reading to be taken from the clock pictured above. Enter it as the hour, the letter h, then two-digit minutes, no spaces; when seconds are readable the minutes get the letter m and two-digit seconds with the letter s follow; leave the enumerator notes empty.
7h02m55s
